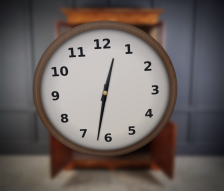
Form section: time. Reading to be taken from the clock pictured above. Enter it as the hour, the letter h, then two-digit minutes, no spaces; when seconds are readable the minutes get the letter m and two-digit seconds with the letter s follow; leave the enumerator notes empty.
12h32
